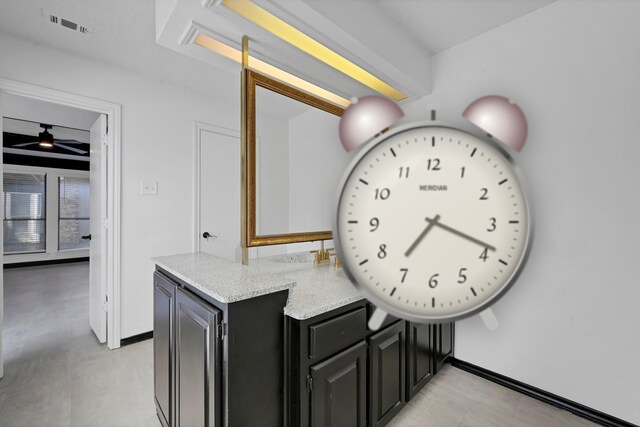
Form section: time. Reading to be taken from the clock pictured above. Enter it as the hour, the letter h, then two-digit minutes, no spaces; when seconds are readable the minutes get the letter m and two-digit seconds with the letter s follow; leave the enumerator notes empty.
7h19
